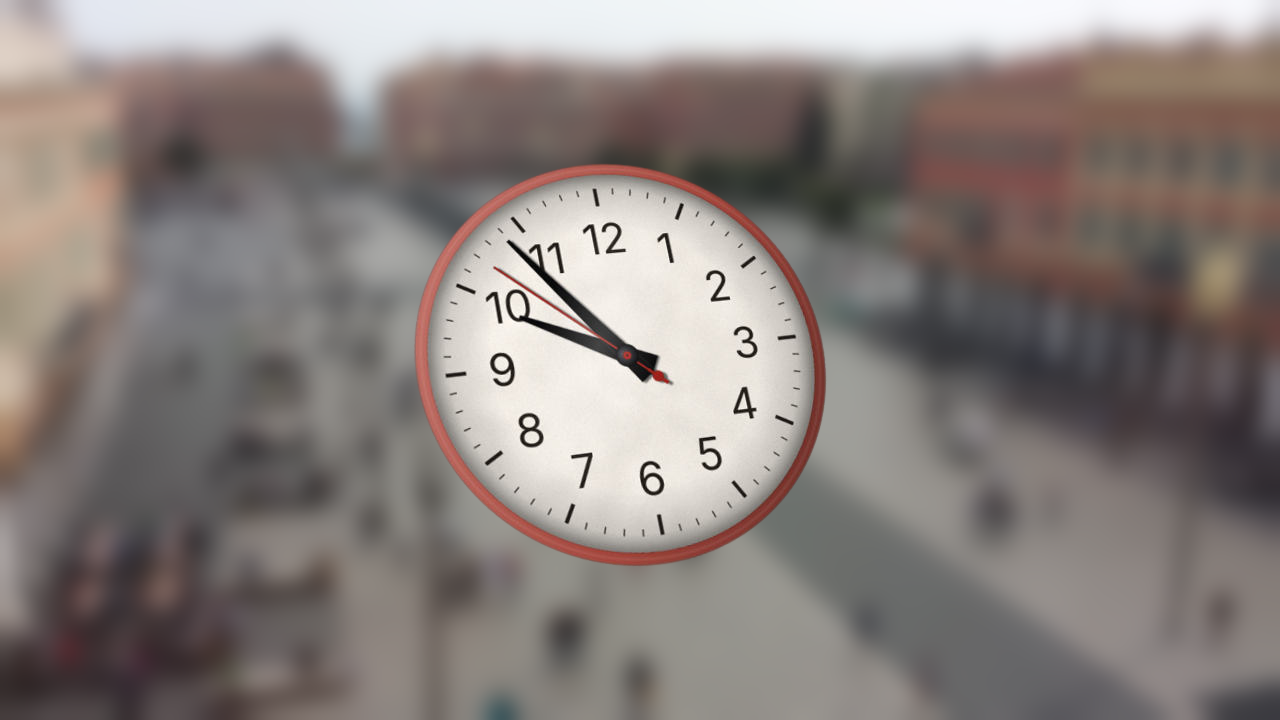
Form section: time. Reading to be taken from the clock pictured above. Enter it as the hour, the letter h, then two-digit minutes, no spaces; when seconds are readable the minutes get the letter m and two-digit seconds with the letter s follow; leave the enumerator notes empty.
9h53m52s
